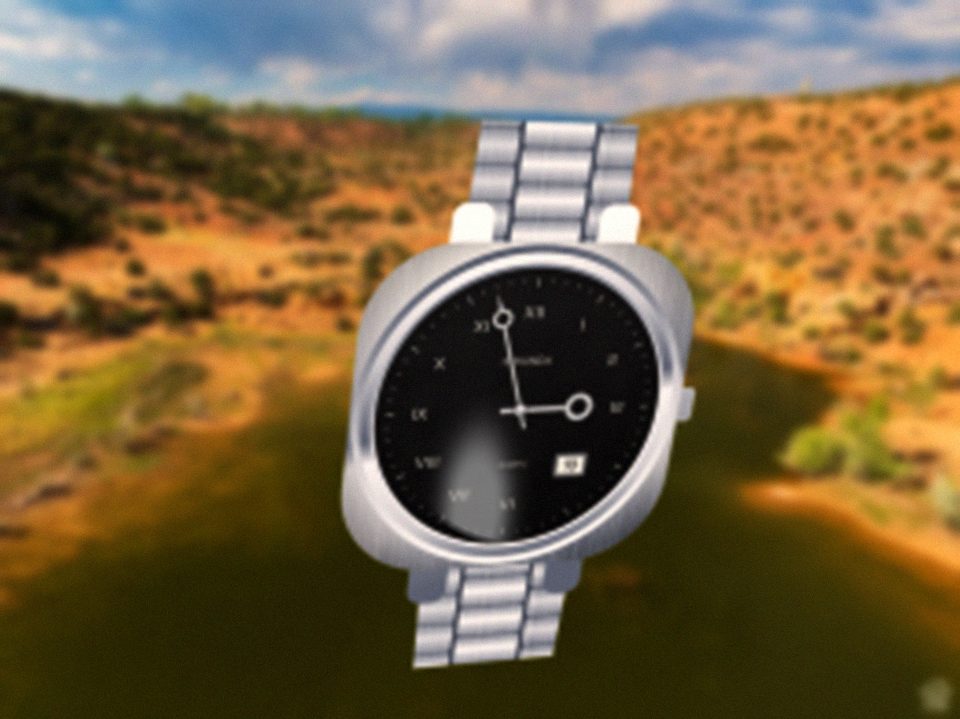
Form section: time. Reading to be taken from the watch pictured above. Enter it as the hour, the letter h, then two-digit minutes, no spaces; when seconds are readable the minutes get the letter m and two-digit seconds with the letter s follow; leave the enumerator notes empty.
2h57
